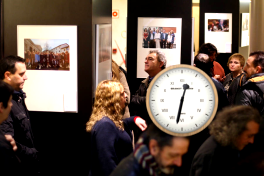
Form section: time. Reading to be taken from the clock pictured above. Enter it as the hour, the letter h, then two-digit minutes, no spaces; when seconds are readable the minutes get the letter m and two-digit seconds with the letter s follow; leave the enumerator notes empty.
12h32
